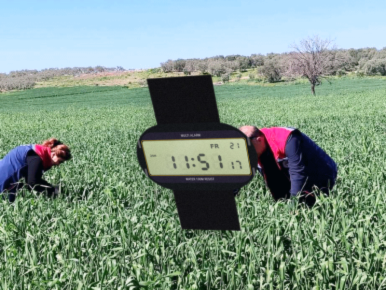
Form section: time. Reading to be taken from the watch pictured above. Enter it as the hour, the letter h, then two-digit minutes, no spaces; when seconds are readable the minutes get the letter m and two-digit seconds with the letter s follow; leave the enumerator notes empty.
11h51m17s
